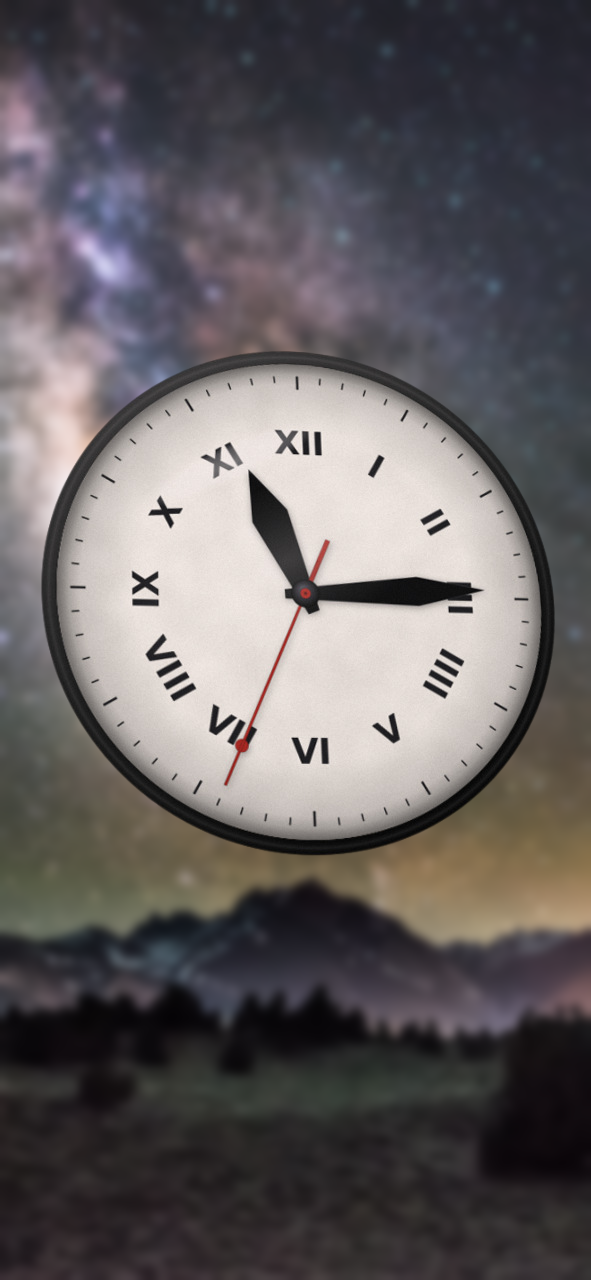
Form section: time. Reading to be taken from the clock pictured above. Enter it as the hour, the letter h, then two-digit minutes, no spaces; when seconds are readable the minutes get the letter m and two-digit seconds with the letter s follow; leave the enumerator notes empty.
11h14m34s
